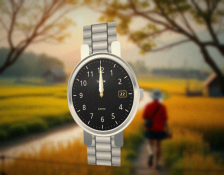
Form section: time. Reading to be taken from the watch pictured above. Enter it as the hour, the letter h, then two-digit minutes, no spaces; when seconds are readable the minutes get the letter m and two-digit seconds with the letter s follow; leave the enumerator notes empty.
12h00
